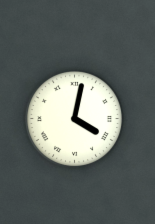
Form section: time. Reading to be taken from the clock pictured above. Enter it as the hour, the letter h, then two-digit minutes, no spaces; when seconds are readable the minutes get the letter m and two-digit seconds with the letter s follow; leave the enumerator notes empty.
4h02
